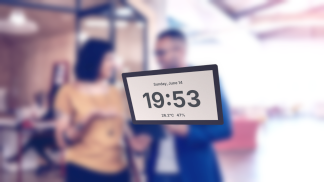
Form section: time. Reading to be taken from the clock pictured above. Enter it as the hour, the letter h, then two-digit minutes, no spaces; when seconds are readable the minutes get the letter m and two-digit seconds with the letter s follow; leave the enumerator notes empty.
19h53
